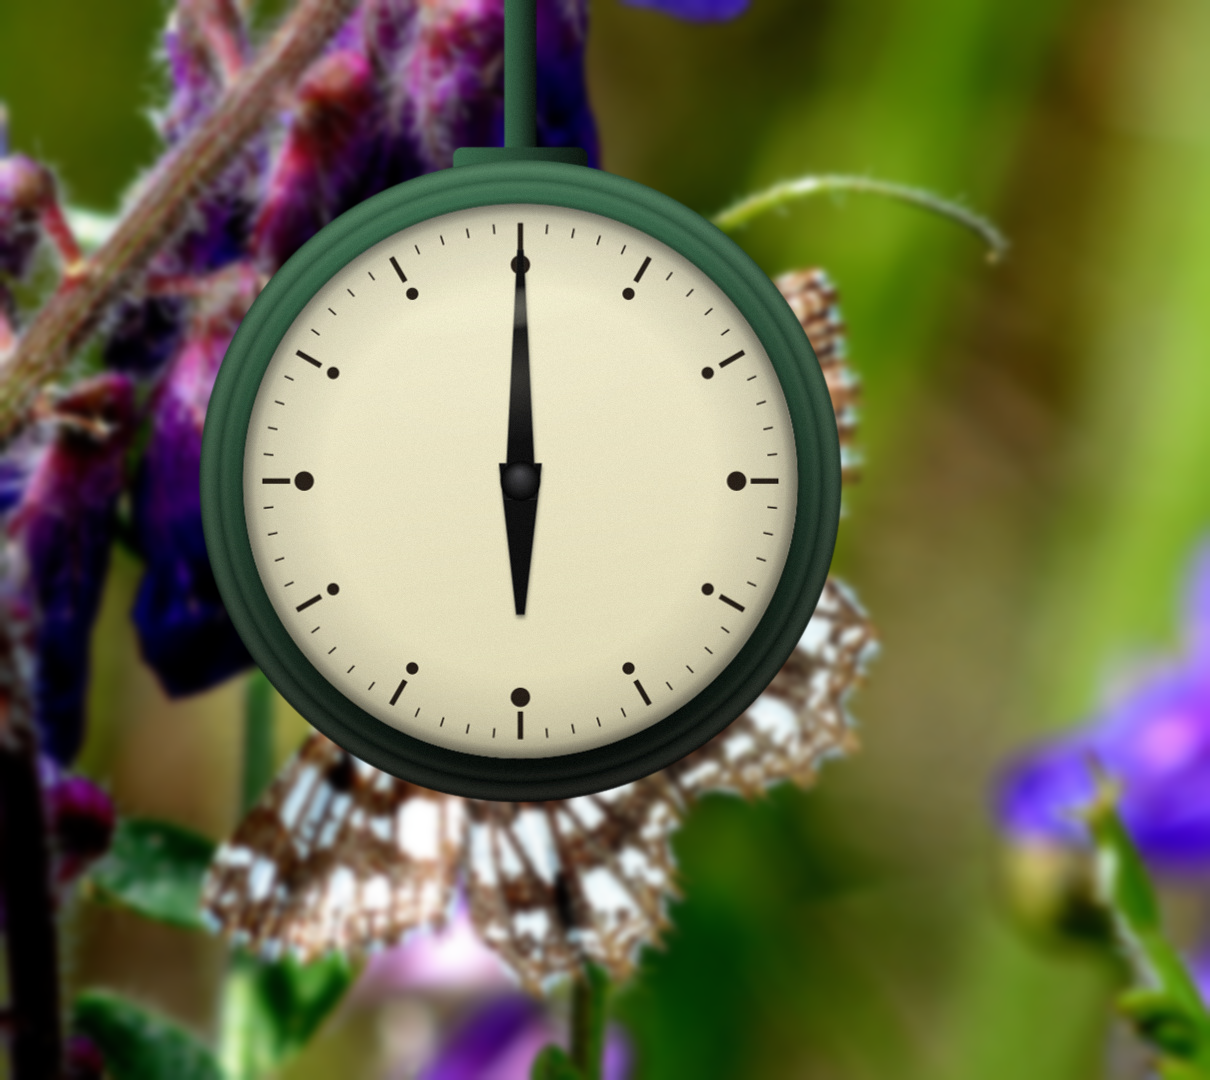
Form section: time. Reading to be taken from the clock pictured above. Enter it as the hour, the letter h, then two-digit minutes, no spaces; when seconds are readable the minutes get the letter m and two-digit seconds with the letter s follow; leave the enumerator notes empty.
6h00
